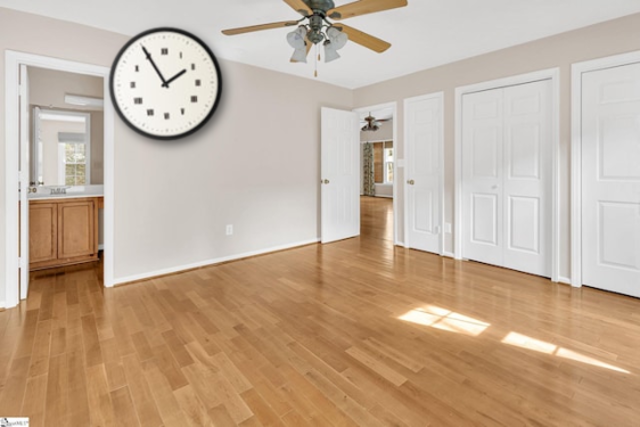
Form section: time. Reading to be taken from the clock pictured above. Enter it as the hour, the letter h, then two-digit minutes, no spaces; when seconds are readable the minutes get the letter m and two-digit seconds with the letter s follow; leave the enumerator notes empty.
1h55
